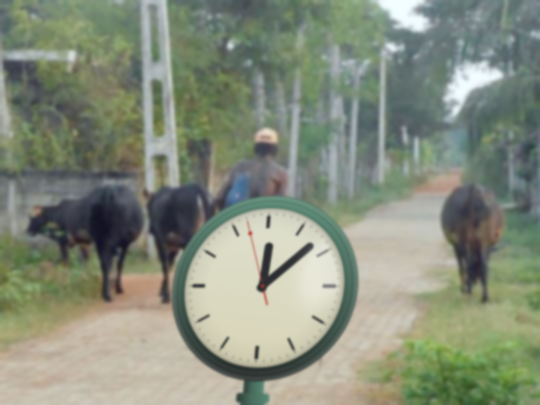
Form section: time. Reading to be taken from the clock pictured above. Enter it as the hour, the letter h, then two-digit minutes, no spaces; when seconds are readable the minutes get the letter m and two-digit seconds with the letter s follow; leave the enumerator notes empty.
12h07m57s
